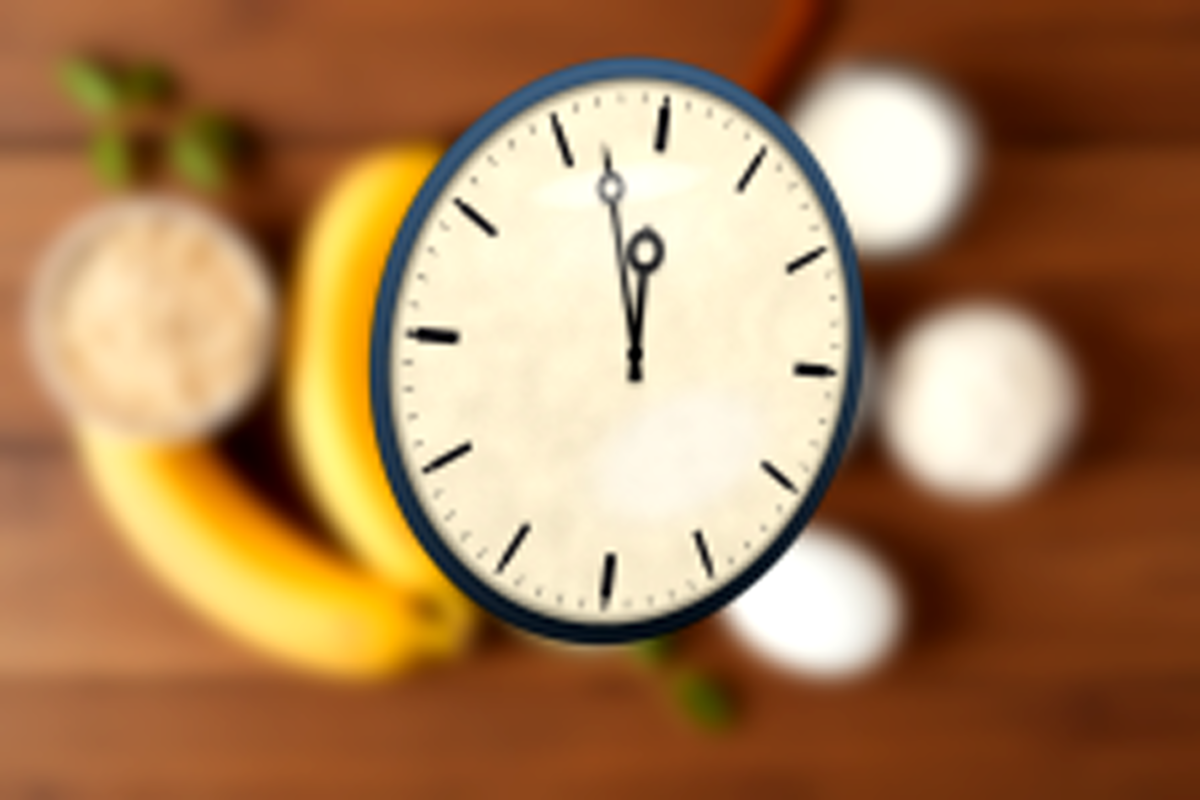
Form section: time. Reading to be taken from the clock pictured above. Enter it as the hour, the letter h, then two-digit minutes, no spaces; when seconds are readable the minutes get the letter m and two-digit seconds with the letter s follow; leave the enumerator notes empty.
11h57
